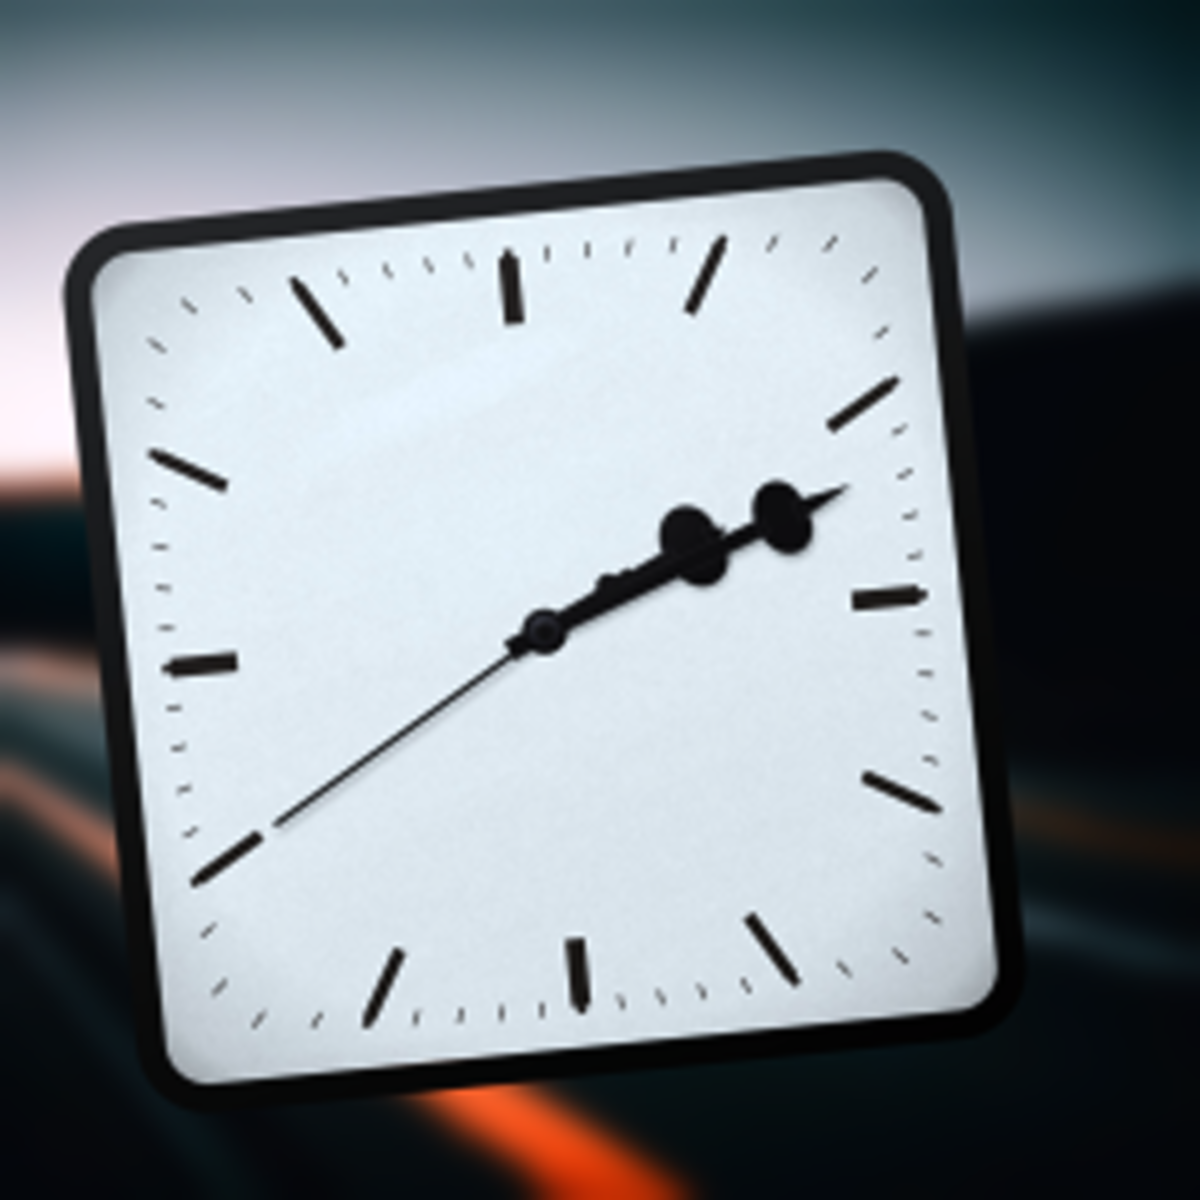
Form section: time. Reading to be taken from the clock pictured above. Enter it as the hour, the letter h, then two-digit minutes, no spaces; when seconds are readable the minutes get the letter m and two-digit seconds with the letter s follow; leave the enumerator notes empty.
2h11m40s
